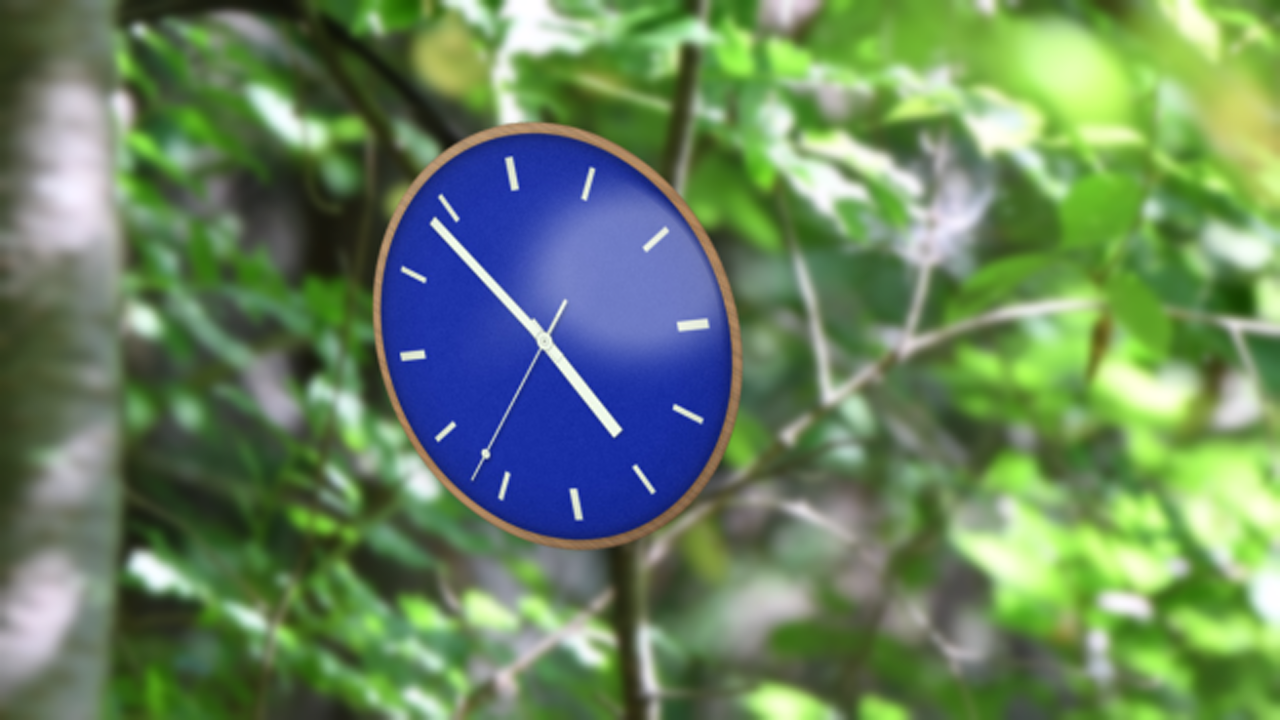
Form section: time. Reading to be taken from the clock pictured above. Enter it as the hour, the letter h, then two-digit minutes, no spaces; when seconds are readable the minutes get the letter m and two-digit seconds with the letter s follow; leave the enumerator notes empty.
4h53m37s
